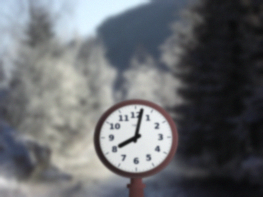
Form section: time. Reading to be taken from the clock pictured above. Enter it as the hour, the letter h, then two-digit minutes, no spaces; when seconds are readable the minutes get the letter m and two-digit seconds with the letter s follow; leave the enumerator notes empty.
8h02
